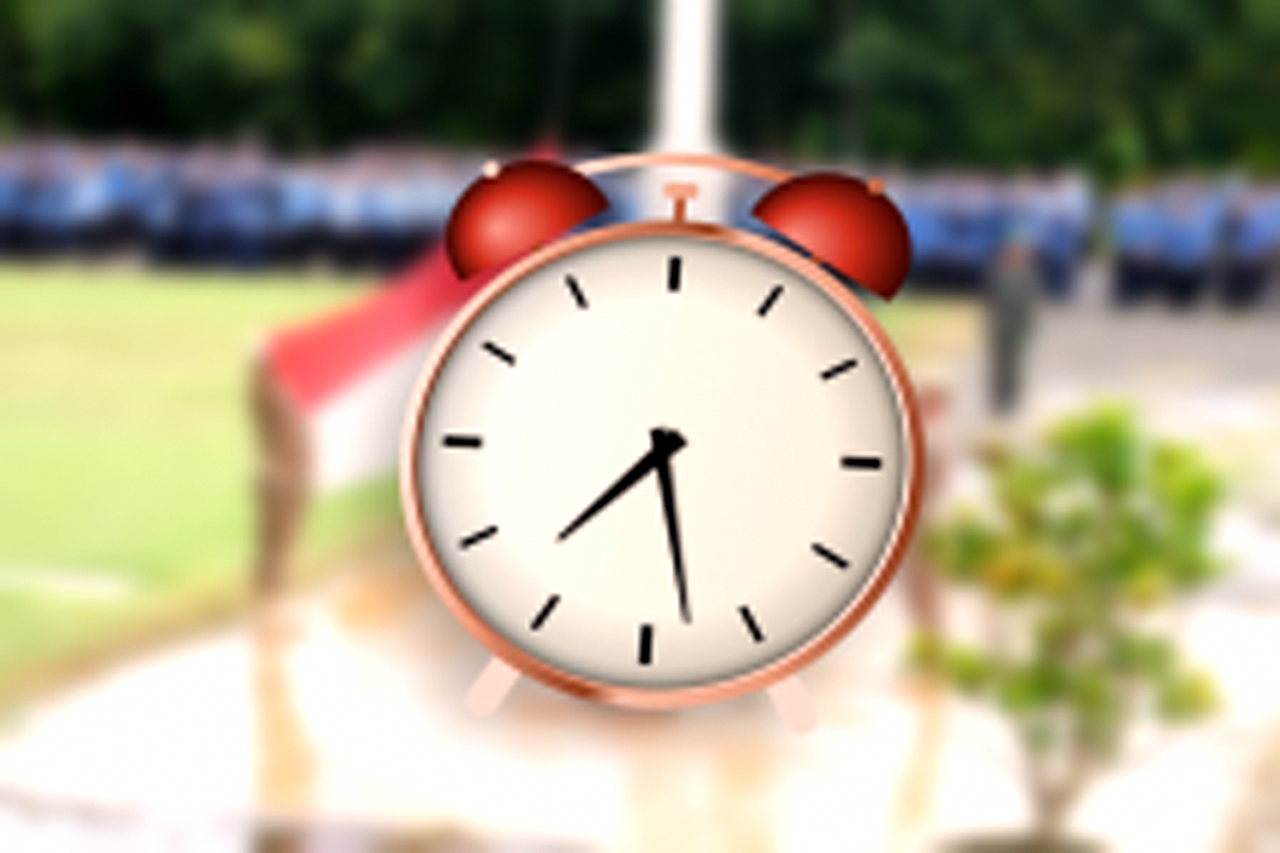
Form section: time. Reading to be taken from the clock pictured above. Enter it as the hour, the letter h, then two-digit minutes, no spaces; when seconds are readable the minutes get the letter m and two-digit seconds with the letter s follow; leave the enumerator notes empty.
7h28
